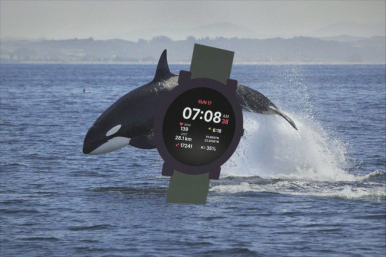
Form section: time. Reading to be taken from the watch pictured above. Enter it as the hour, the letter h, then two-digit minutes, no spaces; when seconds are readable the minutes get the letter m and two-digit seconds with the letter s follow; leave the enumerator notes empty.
7h08
